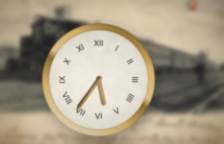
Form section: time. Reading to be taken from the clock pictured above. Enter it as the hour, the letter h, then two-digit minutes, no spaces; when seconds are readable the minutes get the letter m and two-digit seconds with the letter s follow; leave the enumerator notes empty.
5h36
